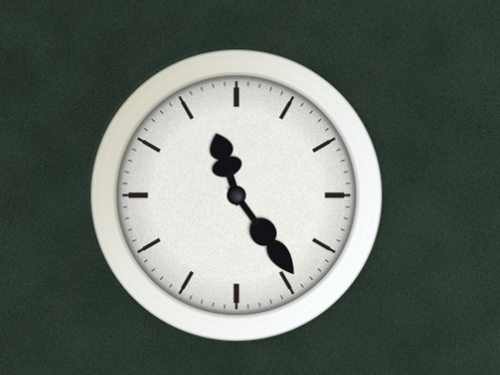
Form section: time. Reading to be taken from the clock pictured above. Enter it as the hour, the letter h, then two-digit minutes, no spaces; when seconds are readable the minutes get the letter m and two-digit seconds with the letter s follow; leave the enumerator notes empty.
11h24
